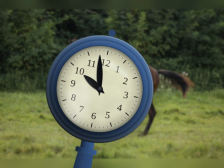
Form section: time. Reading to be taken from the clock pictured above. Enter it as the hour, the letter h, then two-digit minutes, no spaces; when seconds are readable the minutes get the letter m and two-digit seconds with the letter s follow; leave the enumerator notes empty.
9h58
